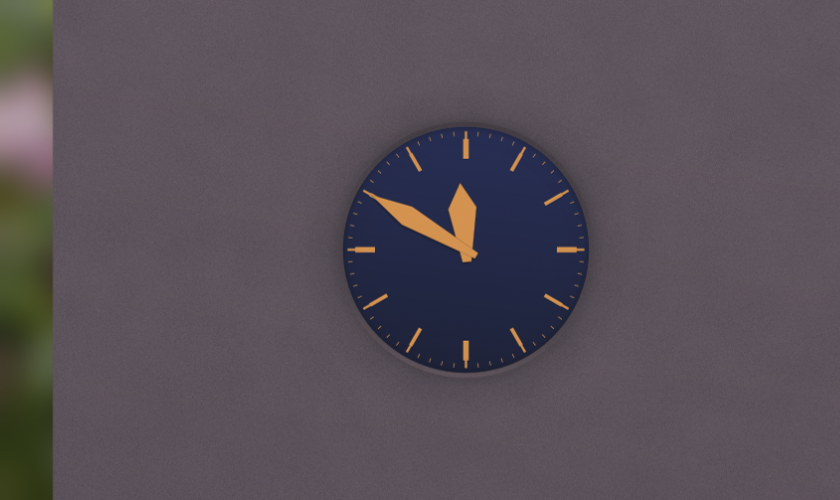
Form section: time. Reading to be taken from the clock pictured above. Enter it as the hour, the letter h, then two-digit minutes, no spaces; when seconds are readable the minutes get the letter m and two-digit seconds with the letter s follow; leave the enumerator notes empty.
11h50
